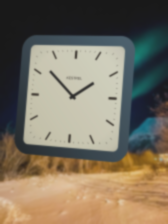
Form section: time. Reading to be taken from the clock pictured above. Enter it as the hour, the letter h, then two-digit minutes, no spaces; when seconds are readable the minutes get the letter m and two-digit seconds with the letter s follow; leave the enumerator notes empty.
1h52
